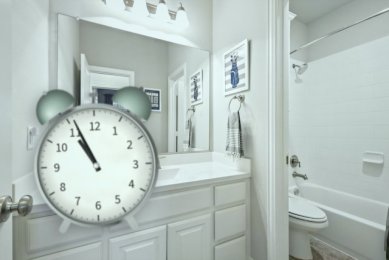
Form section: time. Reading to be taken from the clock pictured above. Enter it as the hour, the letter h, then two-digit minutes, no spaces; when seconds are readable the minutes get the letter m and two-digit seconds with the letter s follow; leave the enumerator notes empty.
10h56
